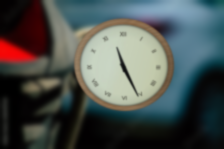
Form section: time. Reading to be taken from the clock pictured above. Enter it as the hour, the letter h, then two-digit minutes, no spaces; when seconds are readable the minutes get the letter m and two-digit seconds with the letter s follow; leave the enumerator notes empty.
11h26
